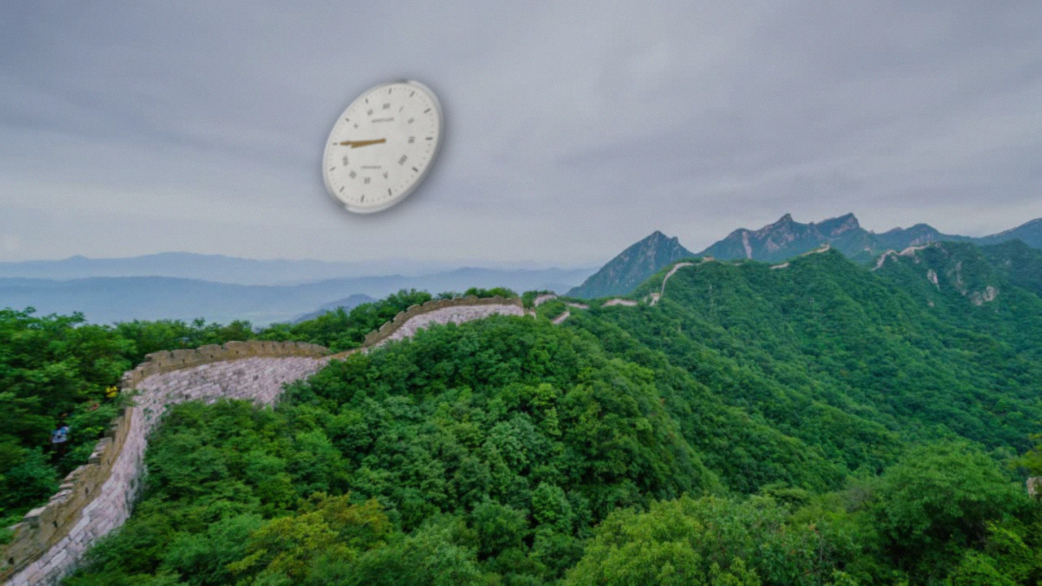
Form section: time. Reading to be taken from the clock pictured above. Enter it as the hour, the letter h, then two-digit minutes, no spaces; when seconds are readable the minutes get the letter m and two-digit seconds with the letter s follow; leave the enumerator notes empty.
8h45
